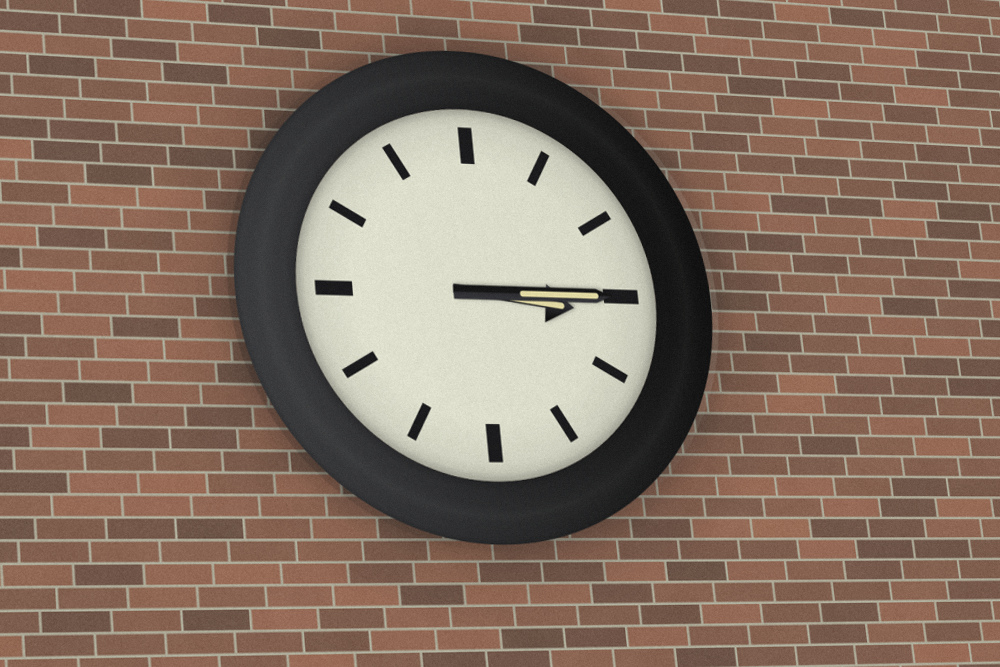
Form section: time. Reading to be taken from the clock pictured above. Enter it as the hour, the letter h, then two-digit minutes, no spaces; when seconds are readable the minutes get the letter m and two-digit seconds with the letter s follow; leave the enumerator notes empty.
3h15
